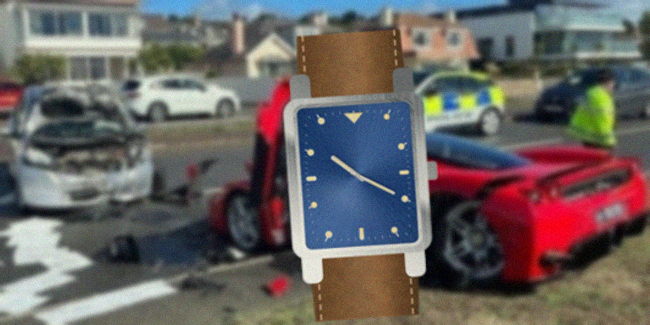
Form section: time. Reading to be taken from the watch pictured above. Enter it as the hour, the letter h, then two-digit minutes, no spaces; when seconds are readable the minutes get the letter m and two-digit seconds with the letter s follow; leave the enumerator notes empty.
10h20
